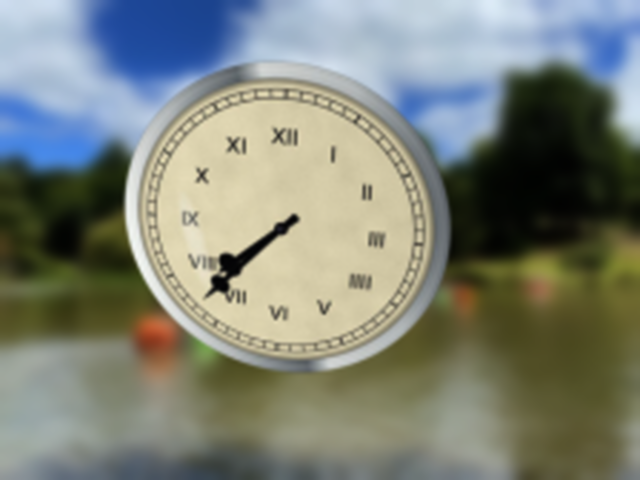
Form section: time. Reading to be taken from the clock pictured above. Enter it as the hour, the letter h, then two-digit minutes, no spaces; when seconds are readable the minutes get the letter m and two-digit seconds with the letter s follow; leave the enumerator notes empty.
7h37
